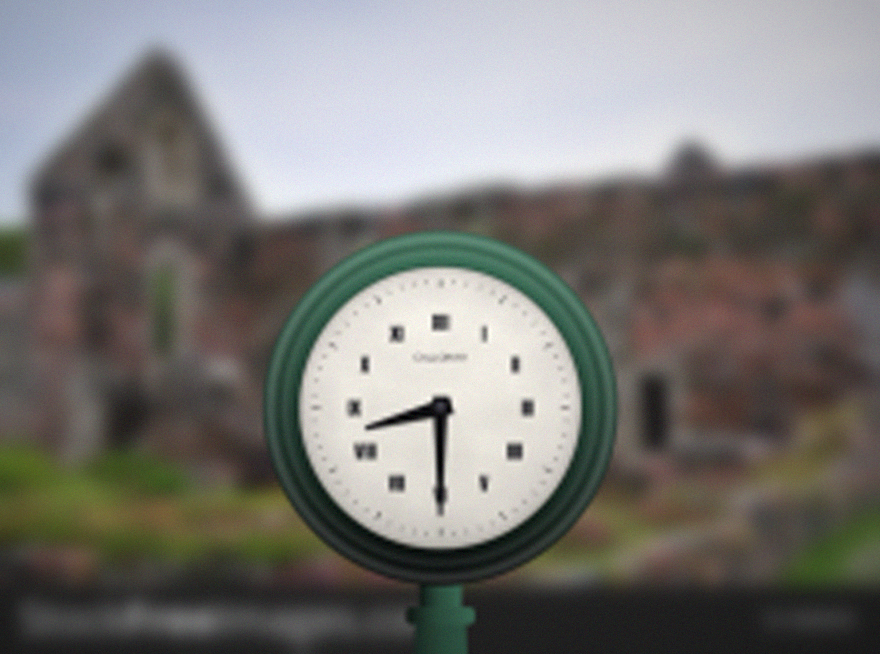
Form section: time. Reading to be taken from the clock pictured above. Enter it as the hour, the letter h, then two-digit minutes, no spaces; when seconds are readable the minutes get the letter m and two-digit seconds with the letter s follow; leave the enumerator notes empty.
8h30
